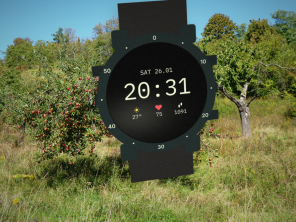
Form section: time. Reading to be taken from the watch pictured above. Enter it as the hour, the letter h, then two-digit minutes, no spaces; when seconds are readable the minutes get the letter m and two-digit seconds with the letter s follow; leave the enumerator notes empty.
20h31
